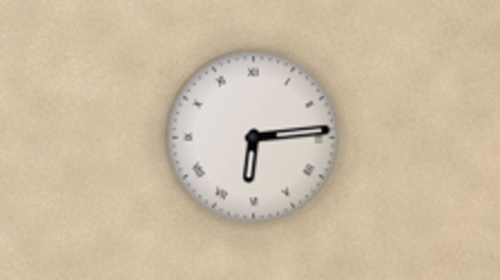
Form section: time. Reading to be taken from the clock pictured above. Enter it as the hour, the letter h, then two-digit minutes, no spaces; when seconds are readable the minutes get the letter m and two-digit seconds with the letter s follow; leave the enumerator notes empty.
6h14
